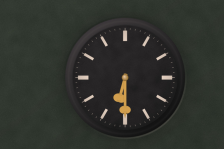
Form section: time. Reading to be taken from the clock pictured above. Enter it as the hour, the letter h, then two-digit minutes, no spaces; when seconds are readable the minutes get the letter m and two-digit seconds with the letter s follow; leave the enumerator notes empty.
6h30
